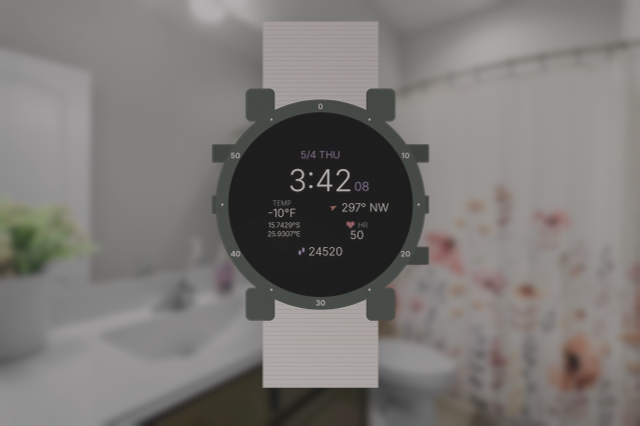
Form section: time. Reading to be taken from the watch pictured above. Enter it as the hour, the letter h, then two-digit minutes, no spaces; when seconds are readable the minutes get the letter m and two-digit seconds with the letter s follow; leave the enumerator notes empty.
3h42m08s
